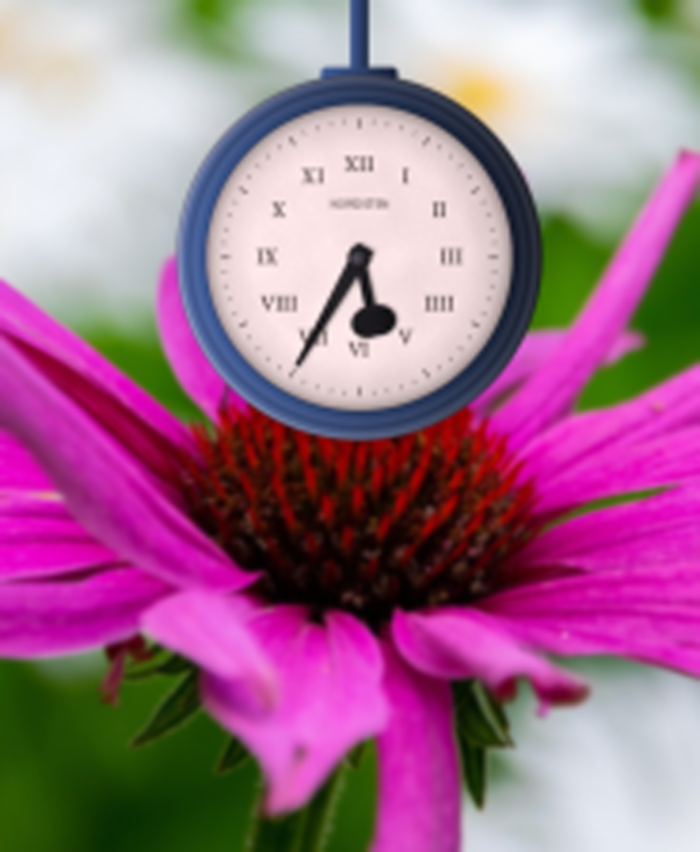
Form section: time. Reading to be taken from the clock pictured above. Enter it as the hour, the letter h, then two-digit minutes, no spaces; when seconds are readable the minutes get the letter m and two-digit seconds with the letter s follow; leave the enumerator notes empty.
5h35
